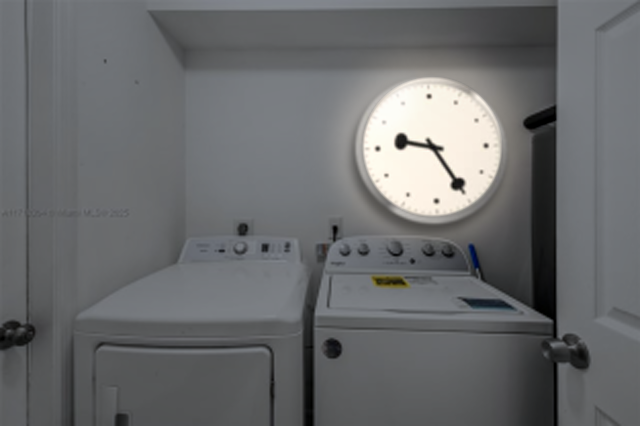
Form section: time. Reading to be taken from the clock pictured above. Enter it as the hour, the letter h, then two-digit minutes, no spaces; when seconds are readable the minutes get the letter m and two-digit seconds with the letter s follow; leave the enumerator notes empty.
9h25
